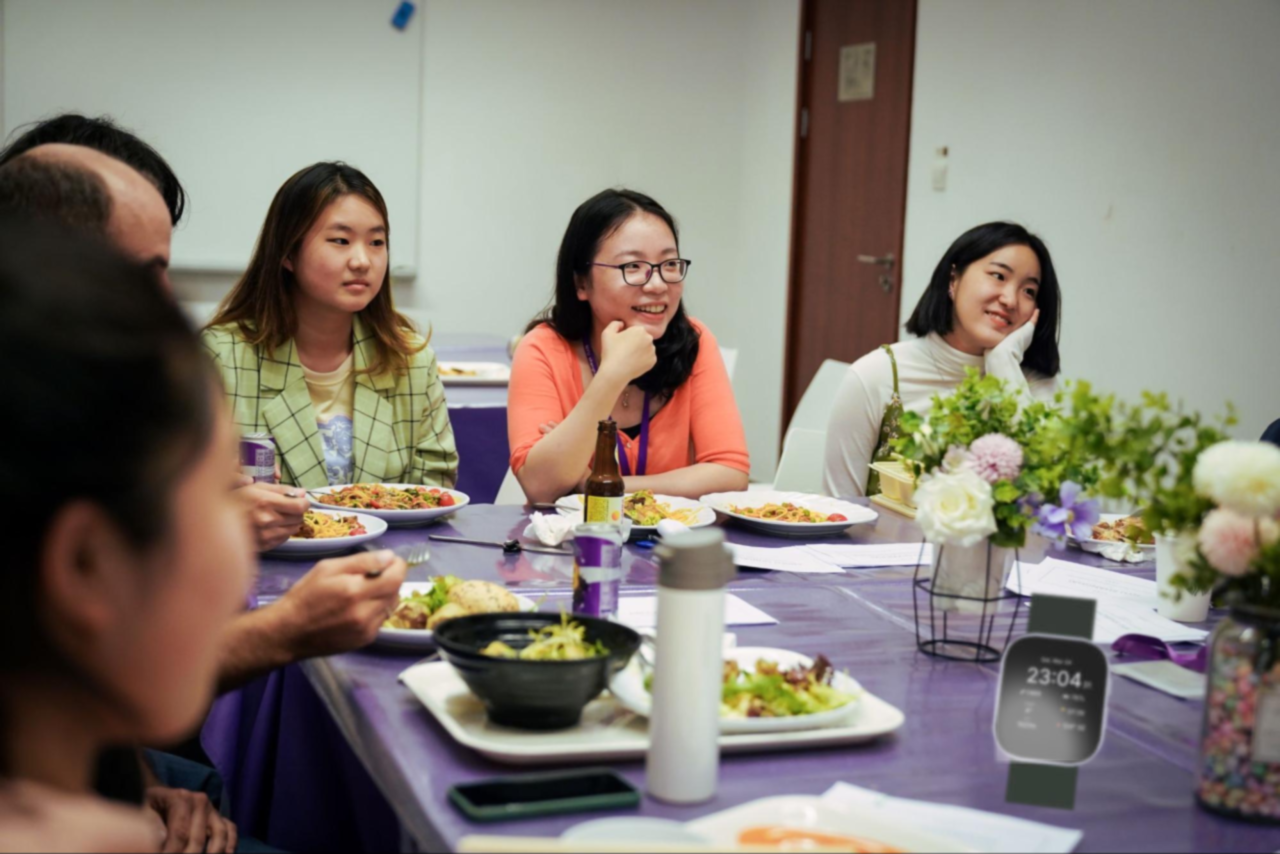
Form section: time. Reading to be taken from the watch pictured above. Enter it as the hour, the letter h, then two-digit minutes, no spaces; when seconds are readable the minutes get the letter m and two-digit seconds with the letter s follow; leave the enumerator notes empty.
23h04
